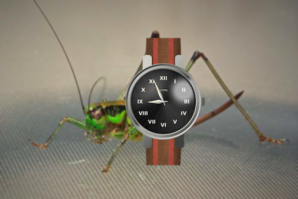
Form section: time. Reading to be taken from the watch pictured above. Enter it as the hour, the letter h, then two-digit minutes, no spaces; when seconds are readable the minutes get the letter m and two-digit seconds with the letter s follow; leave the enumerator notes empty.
8h56
